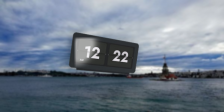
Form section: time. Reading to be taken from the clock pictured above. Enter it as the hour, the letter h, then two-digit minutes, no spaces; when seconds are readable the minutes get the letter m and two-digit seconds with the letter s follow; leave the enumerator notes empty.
12h22
